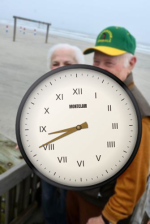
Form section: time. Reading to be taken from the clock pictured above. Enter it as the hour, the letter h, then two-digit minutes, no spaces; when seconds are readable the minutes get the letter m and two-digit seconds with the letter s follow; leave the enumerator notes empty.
8h41
